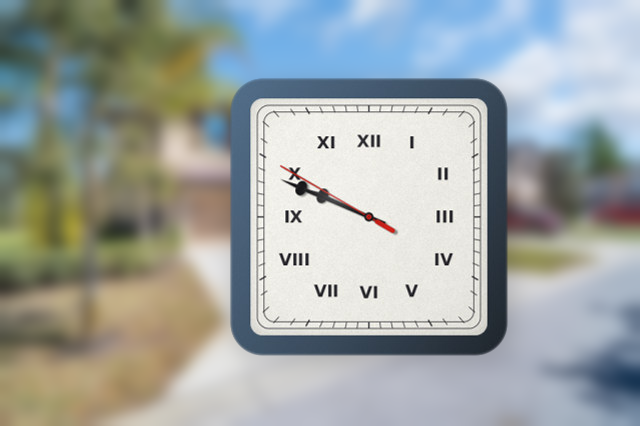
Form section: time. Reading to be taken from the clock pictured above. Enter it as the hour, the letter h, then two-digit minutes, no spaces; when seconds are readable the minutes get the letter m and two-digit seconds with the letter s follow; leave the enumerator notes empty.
9h48m50s
